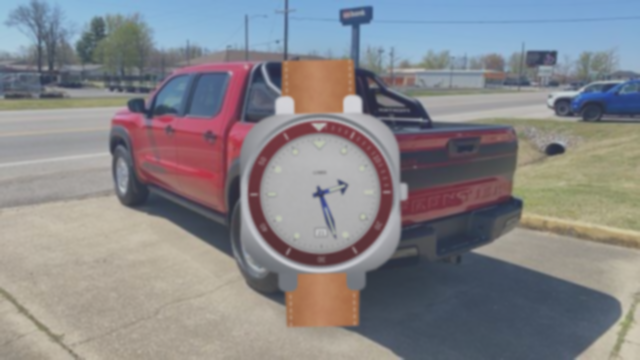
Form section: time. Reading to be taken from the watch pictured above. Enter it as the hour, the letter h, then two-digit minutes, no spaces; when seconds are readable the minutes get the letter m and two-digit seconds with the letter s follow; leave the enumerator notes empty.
2h27
